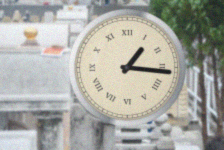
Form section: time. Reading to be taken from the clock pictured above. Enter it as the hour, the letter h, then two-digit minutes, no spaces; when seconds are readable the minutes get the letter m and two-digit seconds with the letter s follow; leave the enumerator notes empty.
1h16
